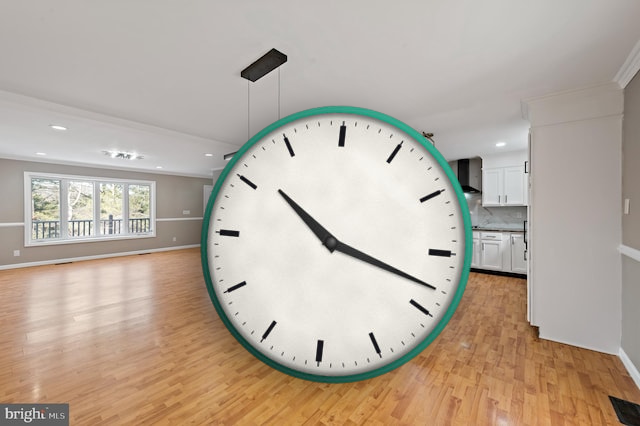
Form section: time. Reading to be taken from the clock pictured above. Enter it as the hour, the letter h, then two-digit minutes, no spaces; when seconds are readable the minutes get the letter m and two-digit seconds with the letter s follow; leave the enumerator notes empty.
10h18
